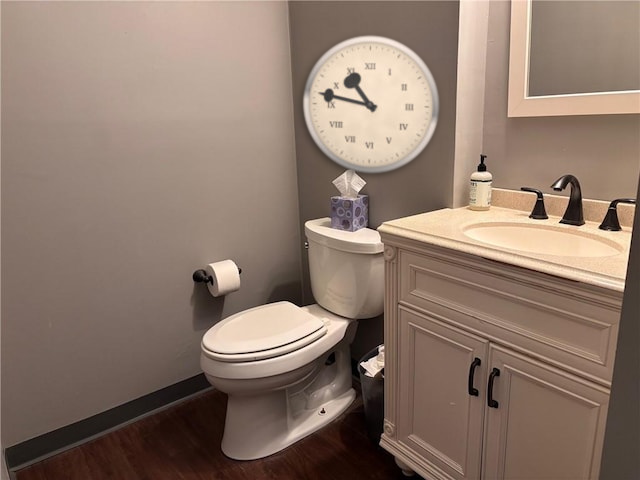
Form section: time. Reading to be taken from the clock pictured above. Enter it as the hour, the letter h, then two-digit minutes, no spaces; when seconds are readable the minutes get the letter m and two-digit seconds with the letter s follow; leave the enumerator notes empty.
10h47
